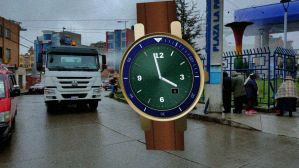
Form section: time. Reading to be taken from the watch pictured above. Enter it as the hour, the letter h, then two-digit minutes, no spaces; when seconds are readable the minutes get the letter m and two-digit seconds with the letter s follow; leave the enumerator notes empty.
3h58
